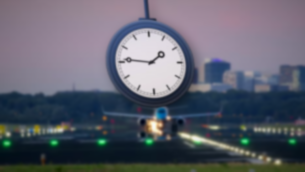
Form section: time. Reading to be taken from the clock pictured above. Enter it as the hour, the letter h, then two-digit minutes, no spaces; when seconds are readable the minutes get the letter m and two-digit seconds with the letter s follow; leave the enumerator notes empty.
1h46
